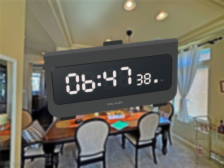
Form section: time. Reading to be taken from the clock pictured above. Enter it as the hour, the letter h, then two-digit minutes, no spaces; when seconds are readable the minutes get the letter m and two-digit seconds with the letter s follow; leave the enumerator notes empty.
6h47m38s
